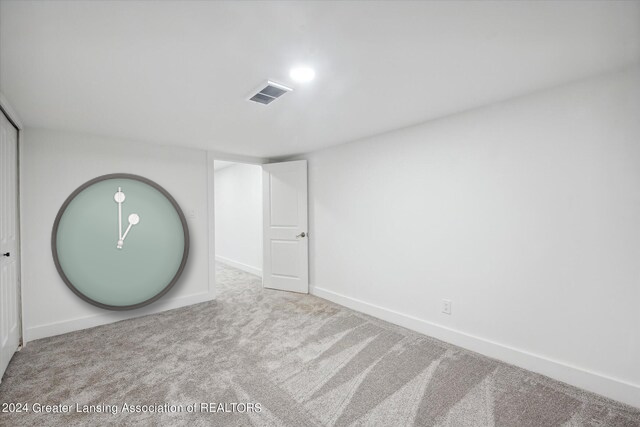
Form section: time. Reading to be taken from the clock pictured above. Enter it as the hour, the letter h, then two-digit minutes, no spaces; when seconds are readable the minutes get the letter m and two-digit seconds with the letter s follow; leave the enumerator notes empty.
1h00
